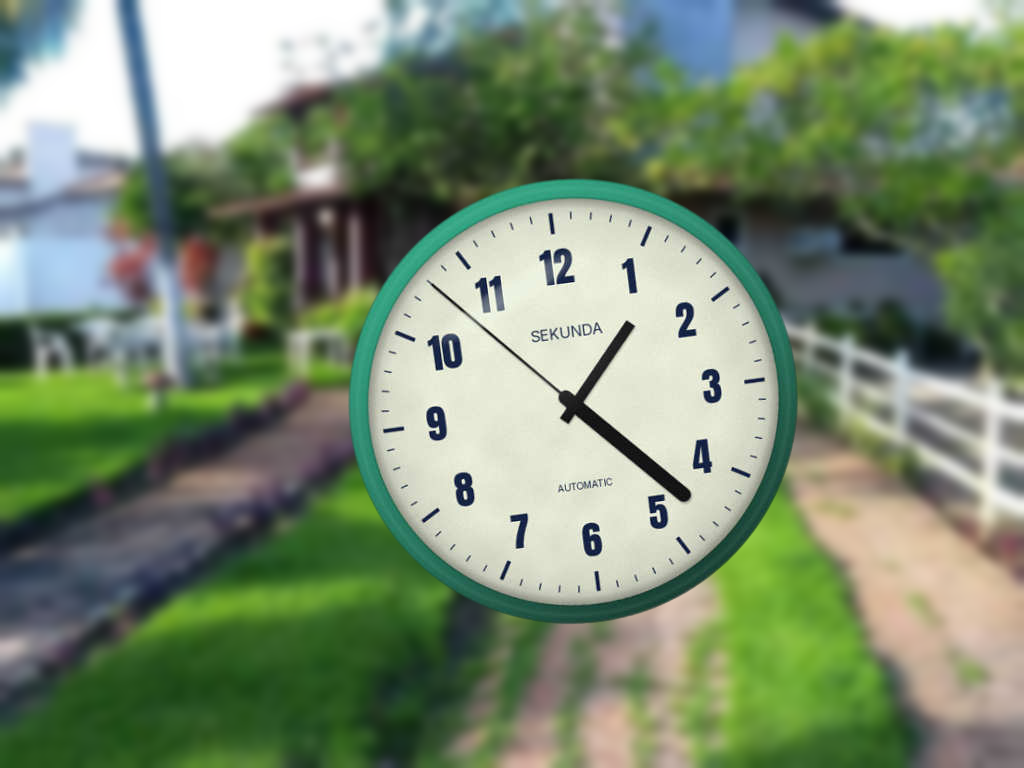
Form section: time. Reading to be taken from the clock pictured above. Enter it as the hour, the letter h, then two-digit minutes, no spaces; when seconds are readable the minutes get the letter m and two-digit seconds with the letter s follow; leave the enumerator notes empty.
1h22m53s
